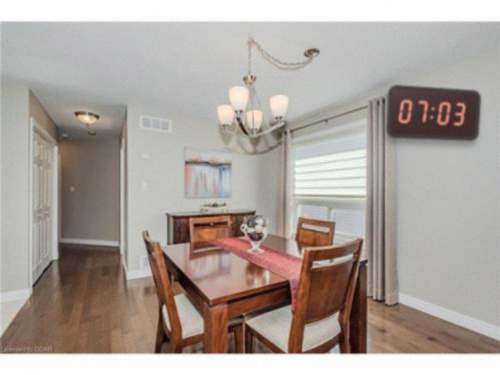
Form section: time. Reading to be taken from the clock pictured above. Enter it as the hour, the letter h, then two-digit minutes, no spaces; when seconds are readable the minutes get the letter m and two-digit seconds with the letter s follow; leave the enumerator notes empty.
7h03
